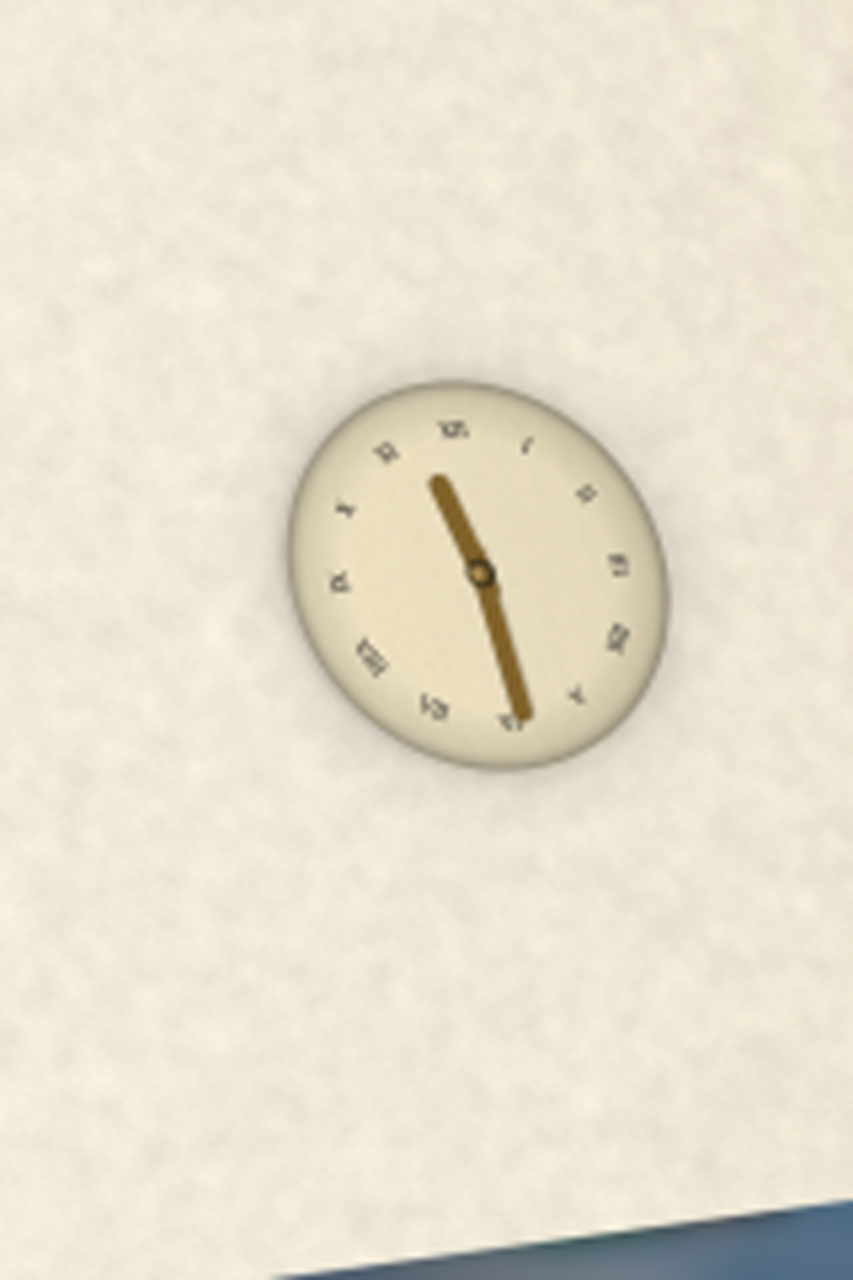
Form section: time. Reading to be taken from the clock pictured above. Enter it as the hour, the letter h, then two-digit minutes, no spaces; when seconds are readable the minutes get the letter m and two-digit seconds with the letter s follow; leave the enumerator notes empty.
11h29
